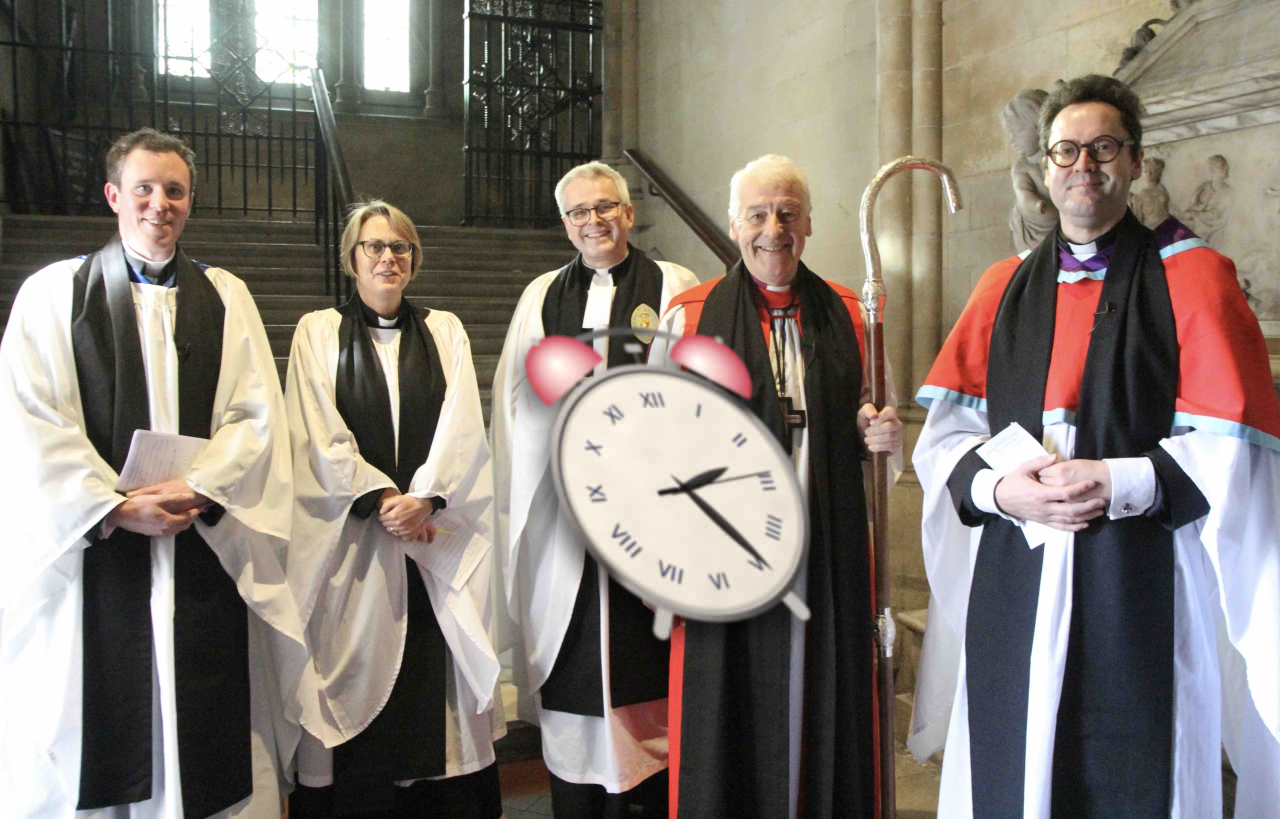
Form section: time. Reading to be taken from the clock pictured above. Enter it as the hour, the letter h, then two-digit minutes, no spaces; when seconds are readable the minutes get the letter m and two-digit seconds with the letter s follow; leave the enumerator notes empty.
2h24m14s
